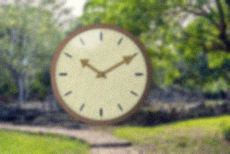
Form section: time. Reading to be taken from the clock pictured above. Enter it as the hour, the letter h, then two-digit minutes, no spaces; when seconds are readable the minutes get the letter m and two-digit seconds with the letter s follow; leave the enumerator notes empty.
10h10
